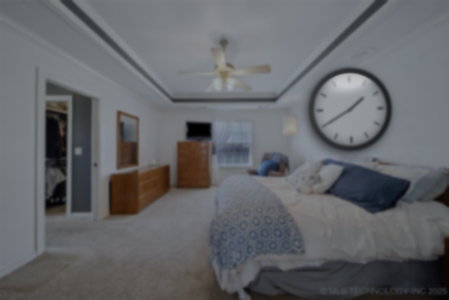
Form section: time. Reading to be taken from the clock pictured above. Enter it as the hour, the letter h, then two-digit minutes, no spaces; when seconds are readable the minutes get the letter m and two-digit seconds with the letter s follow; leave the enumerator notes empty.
1h40
